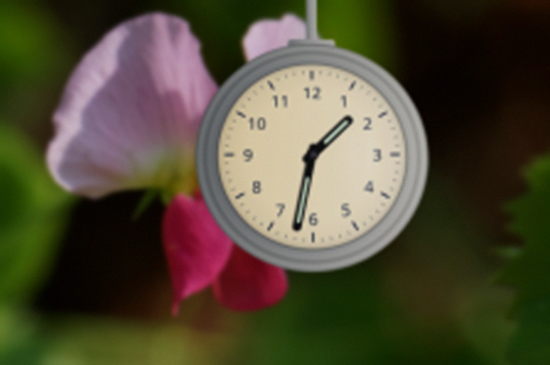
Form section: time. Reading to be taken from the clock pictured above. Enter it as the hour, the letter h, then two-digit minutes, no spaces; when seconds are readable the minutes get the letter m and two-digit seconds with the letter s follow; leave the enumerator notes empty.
1h32
